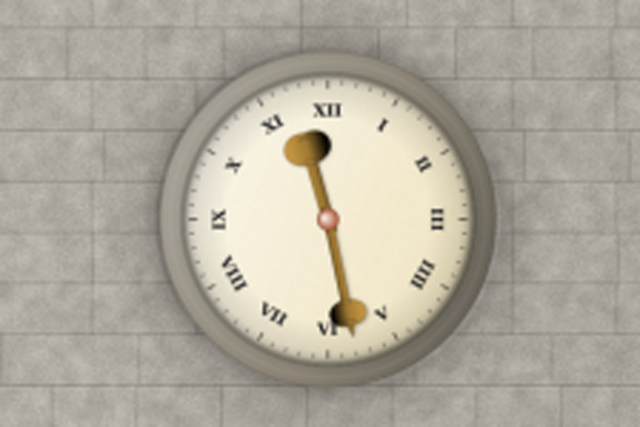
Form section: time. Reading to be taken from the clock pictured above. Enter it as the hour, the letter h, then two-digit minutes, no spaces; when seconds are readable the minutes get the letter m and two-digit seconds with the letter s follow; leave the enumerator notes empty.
11h28
